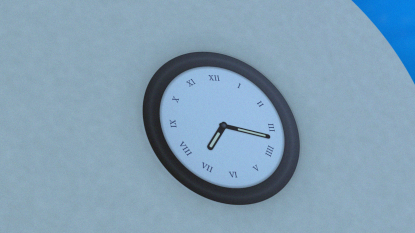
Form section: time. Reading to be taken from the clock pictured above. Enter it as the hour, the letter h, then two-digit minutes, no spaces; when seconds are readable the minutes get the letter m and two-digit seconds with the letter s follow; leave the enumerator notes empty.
7h17
